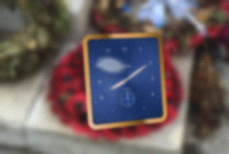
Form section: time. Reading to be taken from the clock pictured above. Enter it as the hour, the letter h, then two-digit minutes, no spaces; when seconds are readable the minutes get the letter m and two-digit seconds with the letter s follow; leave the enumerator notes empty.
8h10
